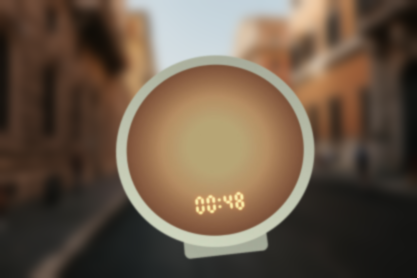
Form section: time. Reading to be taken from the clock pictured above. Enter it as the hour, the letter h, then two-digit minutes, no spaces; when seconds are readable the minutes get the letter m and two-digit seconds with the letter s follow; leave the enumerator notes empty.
0h48
